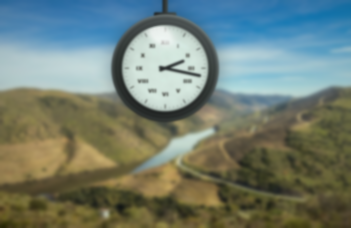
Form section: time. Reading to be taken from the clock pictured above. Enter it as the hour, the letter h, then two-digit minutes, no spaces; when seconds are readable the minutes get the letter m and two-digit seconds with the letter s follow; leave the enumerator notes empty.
2h17
